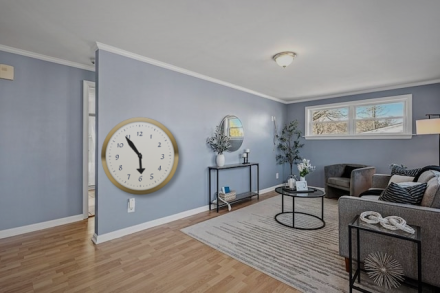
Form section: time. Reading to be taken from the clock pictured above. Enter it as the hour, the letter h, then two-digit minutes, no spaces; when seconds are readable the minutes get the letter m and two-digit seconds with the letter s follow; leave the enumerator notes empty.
5h54
